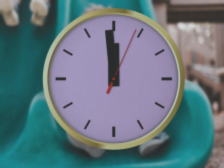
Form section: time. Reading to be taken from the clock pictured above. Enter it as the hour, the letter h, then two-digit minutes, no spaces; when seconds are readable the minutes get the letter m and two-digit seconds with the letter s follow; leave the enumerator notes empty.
11h59m04s
